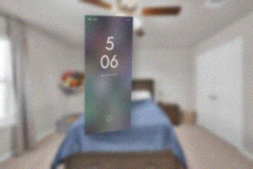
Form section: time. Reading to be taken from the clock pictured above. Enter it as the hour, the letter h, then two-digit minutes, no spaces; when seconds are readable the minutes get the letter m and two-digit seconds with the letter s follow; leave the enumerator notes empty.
5h06
